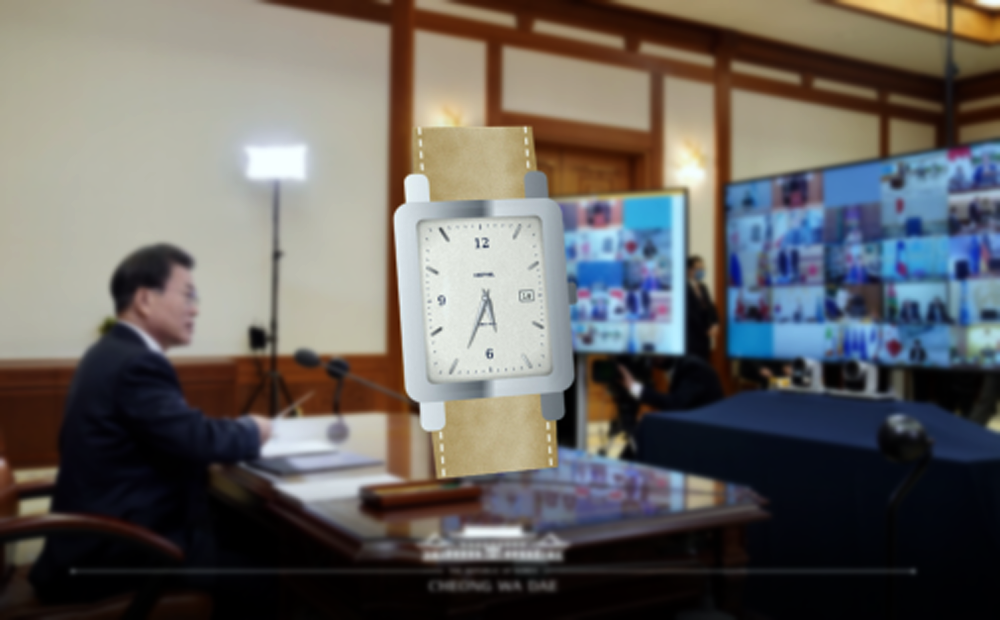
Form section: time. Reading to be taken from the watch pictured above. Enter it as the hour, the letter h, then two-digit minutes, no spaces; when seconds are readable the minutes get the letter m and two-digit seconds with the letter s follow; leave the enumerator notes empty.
5h34
